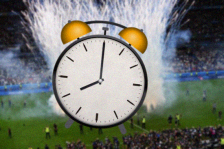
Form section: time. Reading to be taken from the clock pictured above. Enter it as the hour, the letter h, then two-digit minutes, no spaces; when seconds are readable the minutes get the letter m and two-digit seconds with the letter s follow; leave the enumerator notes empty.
8h00
